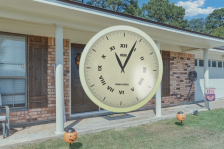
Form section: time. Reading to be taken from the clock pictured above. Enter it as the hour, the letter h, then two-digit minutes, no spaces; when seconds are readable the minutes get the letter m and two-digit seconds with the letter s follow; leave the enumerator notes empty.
11h04
